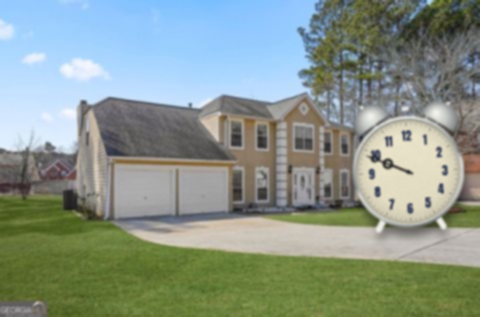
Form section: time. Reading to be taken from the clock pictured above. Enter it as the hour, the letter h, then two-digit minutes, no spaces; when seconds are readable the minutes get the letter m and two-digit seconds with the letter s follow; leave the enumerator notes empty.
9h49
